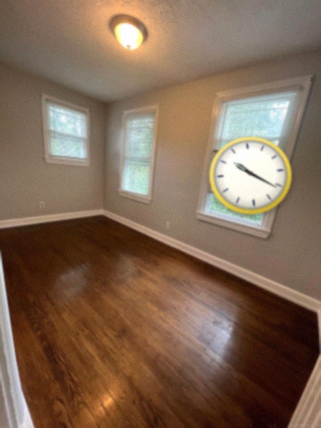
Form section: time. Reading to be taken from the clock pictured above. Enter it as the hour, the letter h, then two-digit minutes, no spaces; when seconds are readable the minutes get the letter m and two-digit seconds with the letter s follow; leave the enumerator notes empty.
10h21
